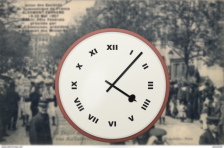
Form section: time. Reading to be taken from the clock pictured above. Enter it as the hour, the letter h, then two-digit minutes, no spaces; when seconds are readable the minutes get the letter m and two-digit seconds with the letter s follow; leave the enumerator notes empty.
4h07
